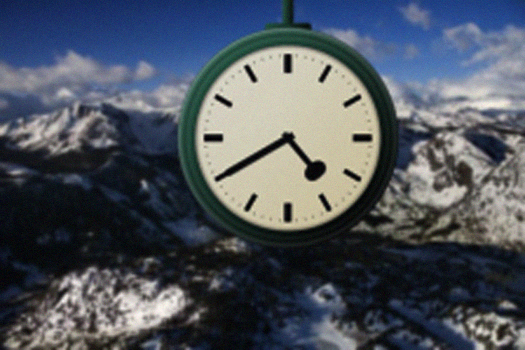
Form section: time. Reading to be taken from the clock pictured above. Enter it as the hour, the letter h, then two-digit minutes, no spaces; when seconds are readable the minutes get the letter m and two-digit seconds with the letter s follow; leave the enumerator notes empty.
4h40
